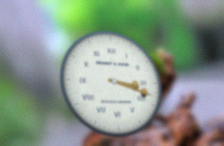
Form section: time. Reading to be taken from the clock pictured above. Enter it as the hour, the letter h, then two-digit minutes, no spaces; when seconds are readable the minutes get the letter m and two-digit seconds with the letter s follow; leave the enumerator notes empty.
3h18
